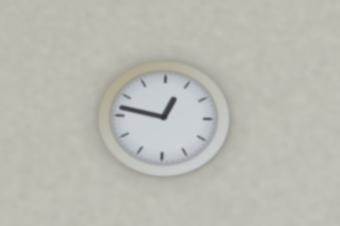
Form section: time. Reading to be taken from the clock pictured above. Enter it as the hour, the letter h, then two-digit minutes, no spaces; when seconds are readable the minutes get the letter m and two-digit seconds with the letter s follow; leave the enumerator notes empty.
12h47
